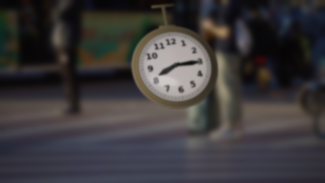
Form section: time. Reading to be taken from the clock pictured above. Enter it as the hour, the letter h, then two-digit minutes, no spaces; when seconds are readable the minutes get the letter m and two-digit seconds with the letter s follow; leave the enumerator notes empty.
8h15
